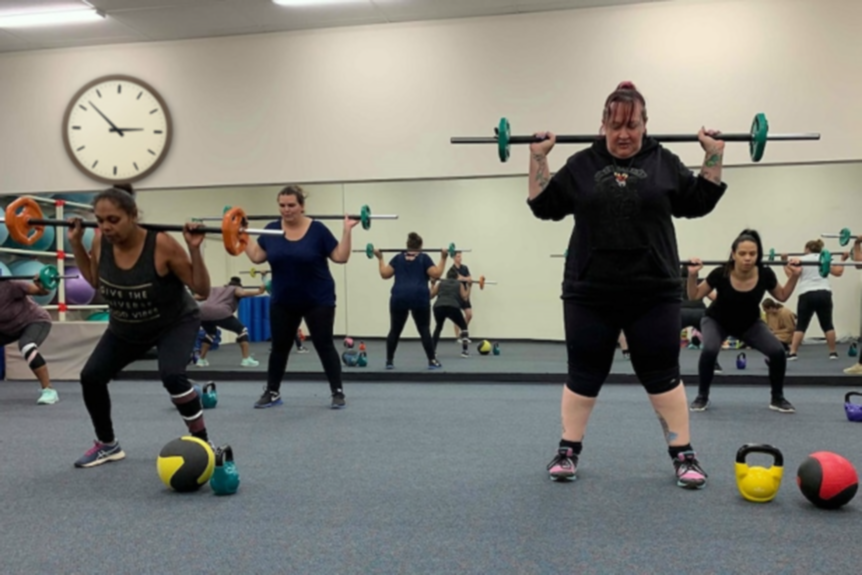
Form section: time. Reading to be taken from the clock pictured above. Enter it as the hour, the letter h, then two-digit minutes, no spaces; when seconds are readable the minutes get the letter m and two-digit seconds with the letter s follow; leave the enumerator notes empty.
2h52
